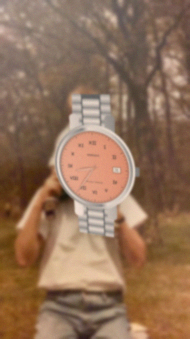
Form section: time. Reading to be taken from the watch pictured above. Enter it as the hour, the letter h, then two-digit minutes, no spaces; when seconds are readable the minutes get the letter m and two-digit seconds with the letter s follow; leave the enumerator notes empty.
8h36
